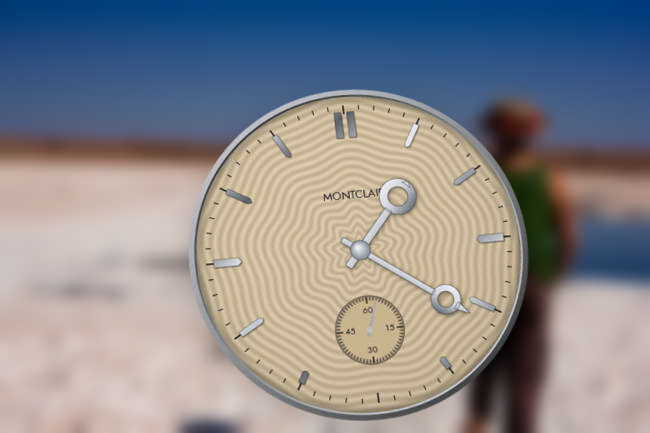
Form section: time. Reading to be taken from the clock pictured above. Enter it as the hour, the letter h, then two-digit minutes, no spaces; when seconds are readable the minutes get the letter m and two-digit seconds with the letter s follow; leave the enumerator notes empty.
1h21m03s
